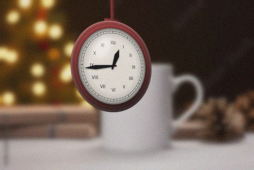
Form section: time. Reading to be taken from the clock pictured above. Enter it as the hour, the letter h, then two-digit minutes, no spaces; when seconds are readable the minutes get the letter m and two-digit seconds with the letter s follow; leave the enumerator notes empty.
12h44
